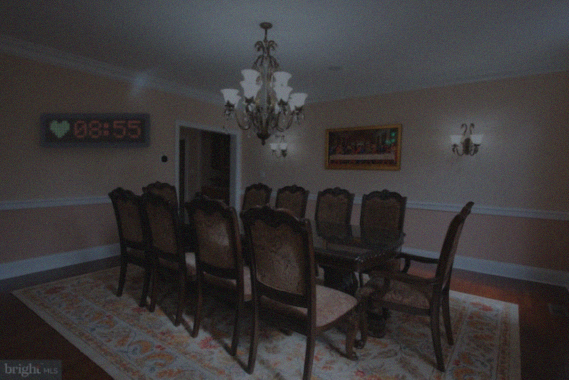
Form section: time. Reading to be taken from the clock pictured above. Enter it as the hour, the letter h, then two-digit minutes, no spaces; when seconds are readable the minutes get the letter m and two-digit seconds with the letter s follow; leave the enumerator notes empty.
8h55
